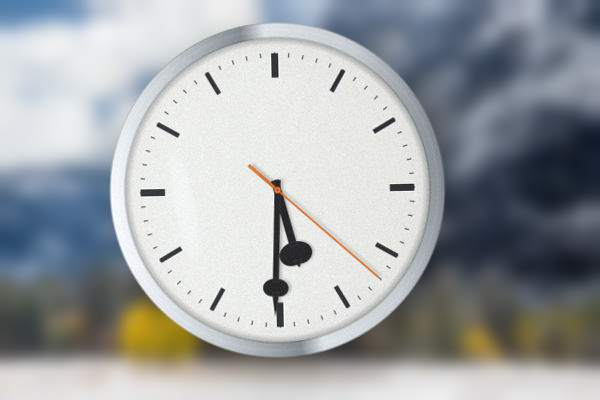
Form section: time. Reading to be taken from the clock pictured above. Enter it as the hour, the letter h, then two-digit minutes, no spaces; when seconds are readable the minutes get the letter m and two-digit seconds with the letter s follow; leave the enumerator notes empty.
5h30m22s
